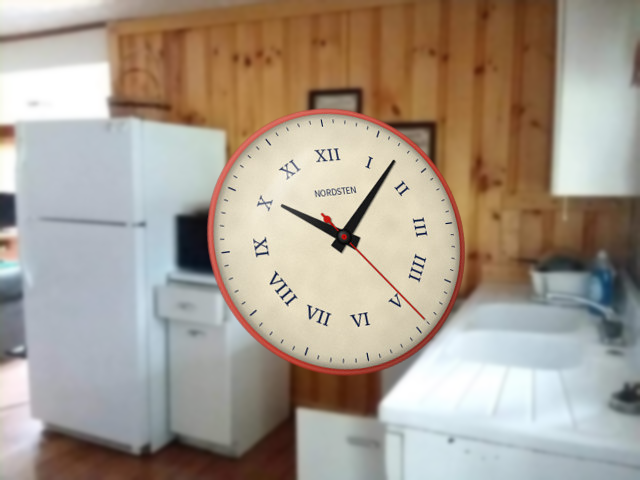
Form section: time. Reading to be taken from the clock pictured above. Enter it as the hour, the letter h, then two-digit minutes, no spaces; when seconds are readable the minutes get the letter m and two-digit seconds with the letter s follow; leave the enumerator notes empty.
10h07m24s
